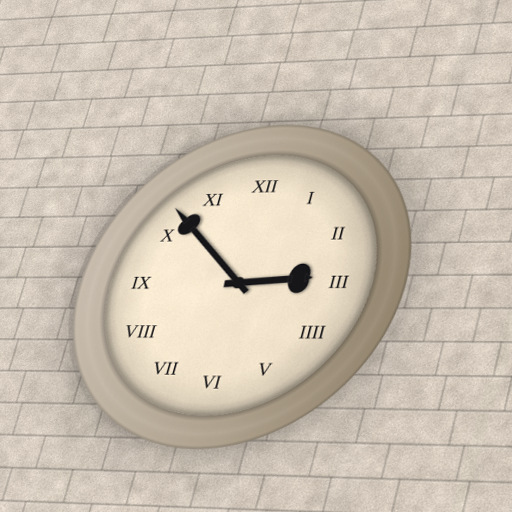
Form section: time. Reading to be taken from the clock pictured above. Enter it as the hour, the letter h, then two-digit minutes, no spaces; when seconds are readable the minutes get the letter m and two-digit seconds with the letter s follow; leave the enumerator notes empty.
2h52
